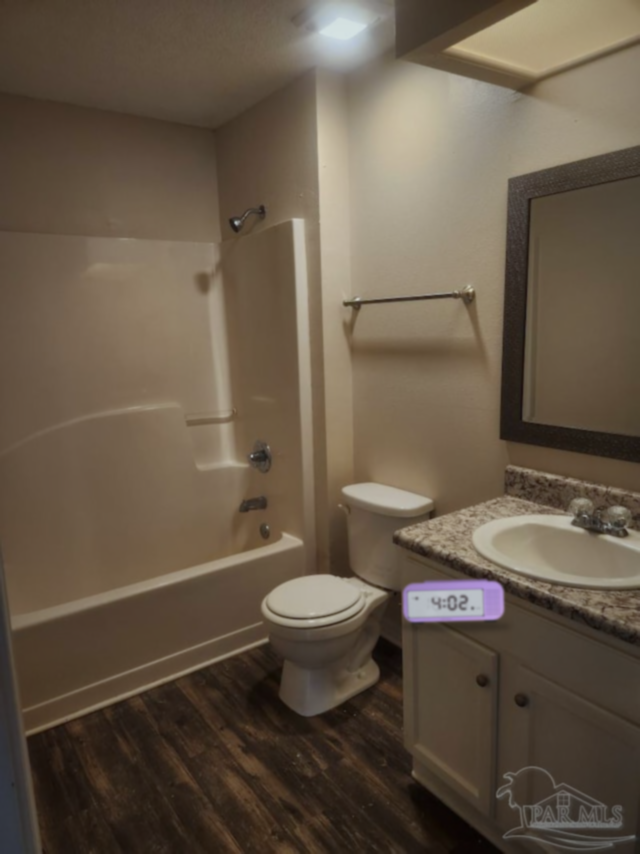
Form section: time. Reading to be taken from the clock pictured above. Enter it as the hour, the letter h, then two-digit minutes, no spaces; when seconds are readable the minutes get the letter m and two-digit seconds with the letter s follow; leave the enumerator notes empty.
4h02
